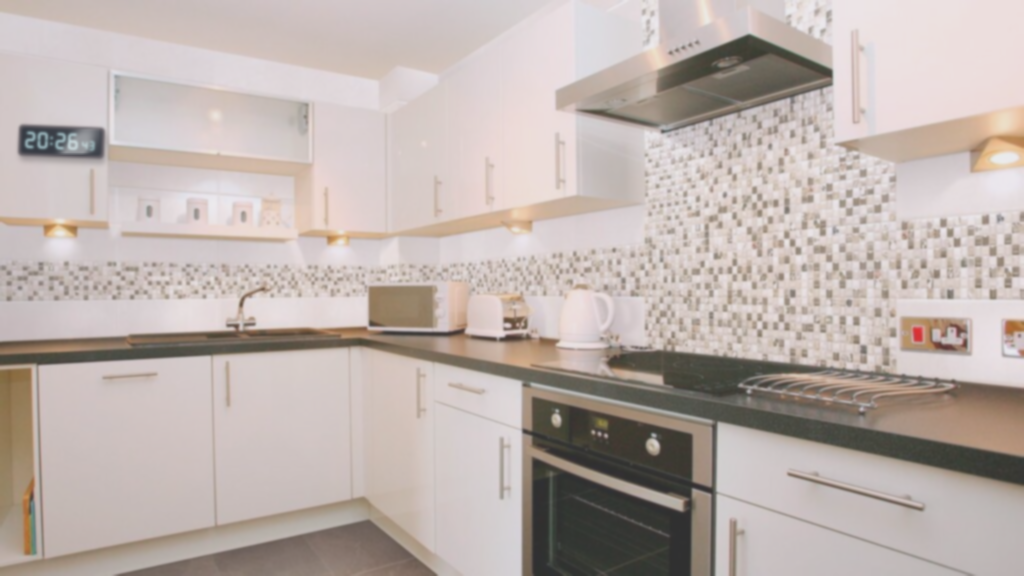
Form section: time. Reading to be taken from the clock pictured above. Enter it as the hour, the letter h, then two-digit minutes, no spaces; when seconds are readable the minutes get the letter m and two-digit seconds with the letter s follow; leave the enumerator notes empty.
20h26
